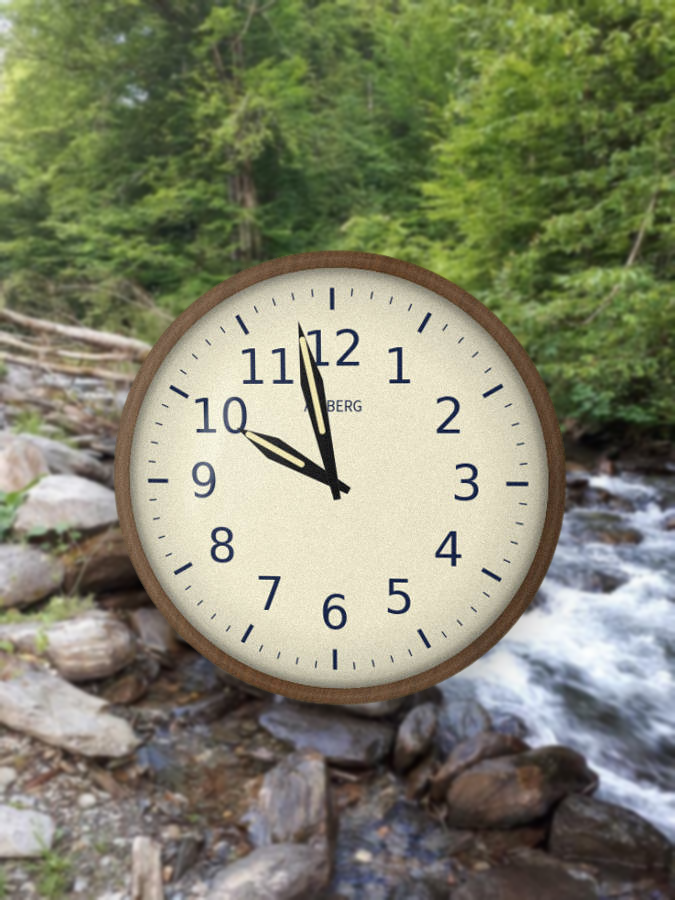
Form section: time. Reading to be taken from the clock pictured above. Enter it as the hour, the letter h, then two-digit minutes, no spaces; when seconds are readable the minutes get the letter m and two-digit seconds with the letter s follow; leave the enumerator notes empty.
9h58
